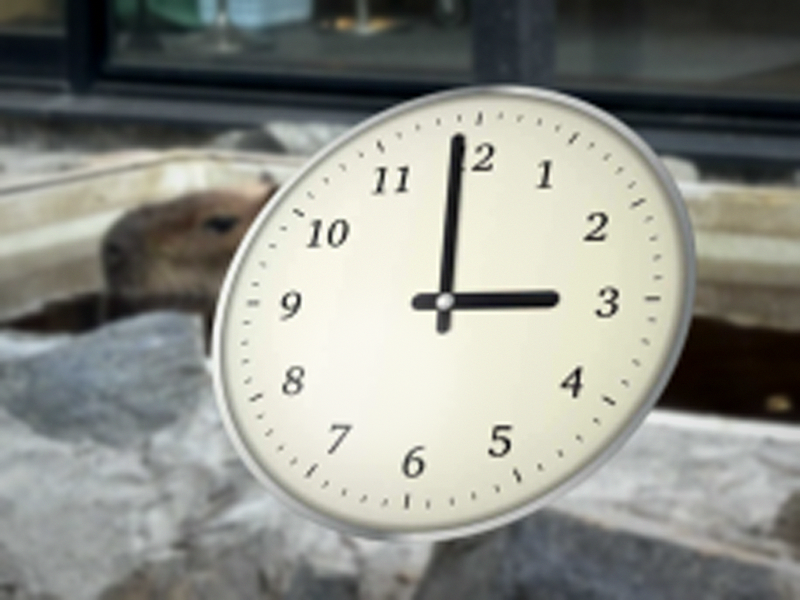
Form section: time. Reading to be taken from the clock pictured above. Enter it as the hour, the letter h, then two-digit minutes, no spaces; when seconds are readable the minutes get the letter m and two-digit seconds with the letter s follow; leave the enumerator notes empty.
2h59
